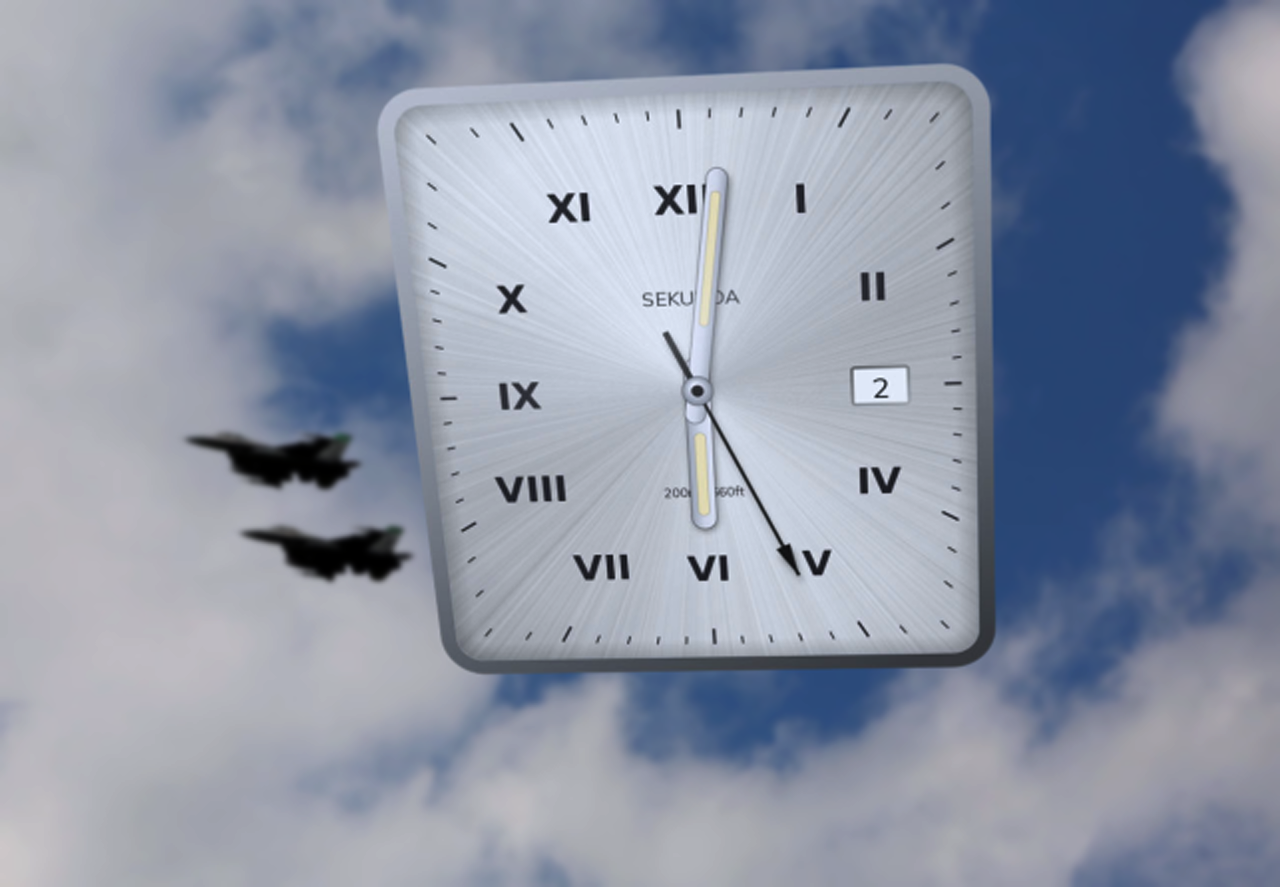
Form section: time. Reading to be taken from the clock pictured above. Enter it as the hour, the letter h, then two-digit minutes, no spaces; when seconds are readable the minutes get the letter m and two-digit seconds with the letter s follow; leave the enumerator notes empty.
6h01m26s
